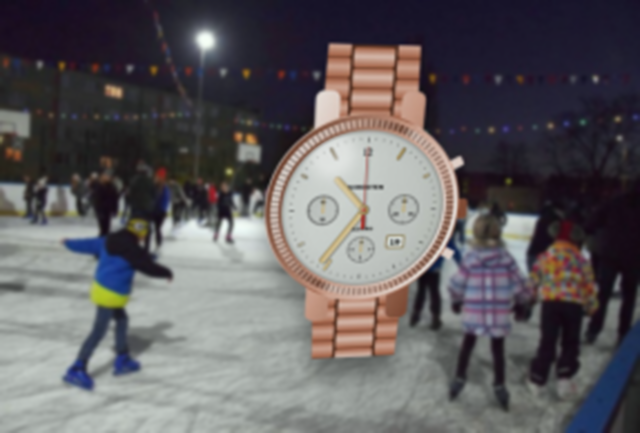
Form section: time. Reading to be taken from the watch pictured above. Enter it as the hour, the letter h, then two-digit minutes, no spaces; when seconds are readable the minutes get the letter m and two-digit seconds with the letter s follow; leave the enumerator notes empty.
10h36
